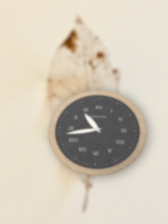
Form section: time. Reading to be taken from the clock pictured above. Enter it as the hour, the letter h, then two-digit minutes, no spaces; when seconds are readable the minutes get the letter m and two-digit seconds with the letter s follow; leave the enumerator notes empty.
10h43
